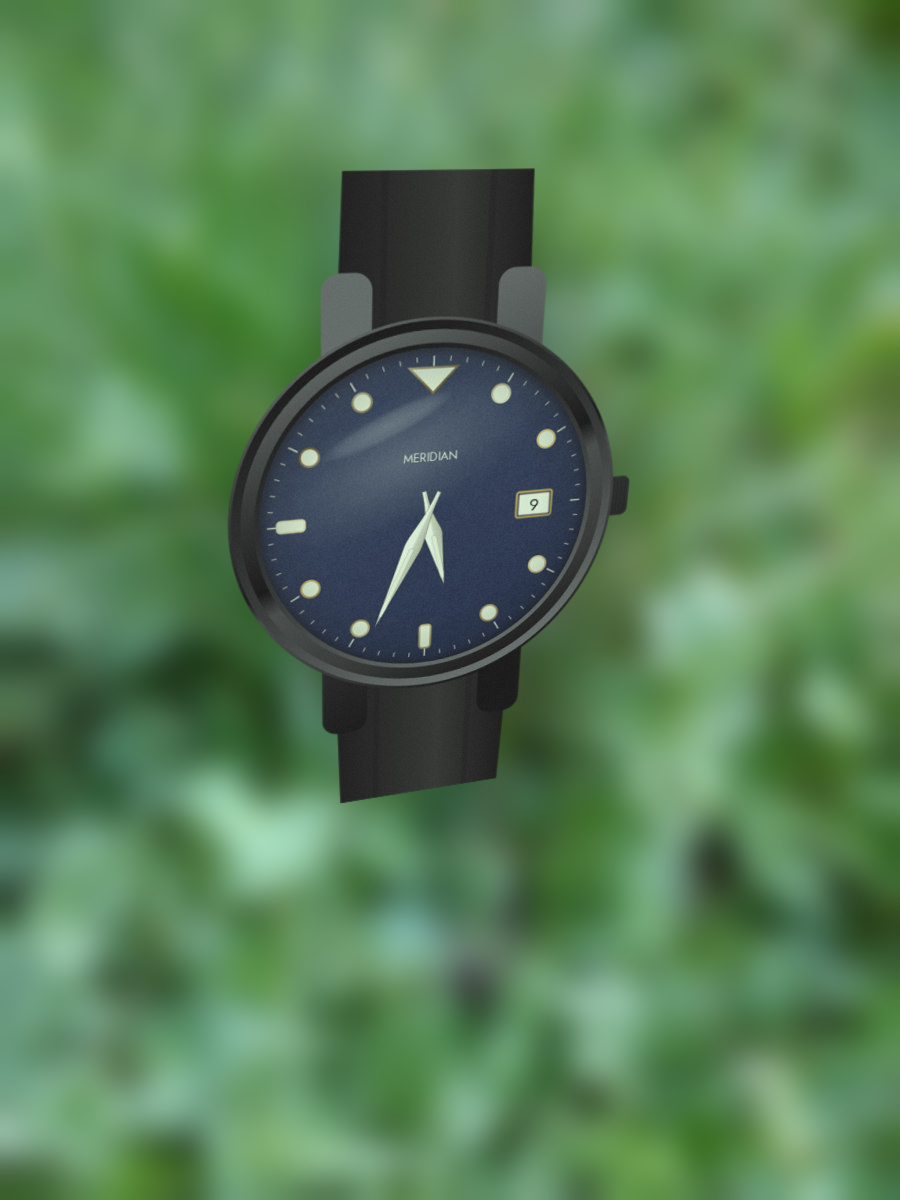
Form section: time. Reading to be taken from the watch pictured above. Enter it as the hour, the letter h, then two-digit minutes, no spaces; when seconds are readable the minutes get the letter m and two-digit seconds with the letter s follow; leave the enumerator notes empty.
5h34
